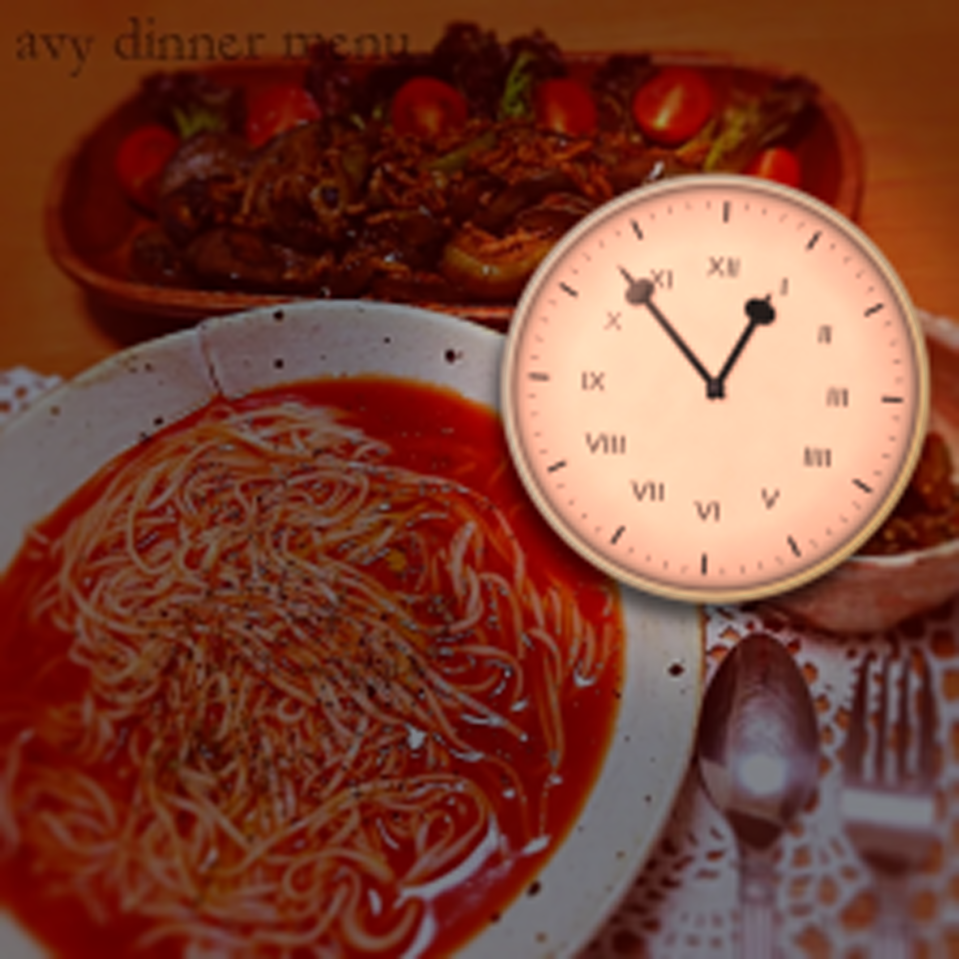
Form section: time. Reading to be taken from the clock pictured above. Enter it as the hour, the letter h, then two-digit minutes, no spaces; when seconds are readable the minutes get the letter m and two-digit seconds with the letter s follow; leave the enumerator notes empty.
12h53
